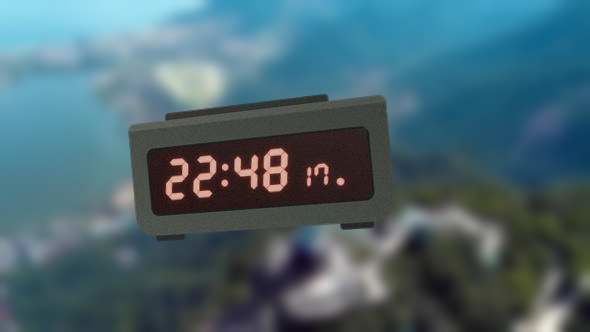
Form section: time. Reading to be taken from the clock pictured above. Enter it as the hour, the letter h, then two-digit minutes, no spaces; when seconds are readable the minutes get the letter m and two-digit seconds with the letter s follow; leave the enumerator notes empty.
22h48m17s
